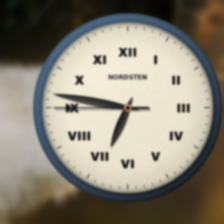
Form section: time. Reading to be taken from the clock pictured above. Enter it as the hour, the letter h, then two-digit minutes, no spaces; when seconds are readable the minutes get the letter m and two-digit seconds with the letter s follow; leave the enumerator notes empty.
6h46m45s
